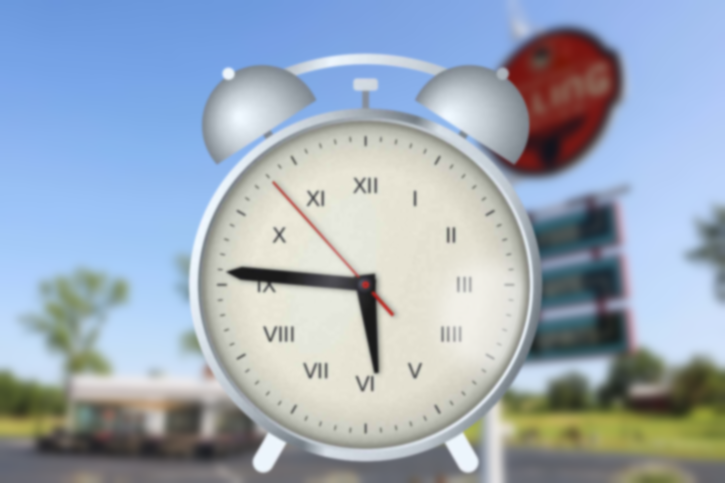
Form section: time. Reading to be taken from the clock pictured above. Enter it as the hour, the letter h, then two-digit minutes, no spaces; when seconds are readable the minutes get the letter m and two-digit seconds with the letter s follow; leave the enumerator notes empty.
5h45m53s
